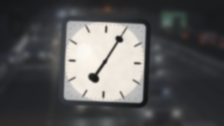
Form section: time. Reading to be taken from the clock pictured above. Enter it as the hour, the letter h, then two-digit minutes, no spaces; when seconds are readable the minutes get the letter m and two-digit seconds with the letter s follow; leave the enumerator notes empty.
7h05
